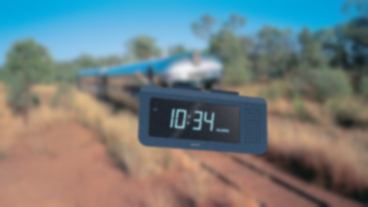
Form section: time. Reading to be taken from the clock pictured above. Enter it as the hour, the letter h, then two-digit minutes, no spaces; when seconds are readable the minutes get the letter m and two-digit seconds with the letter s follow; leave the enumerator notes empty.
10h34
